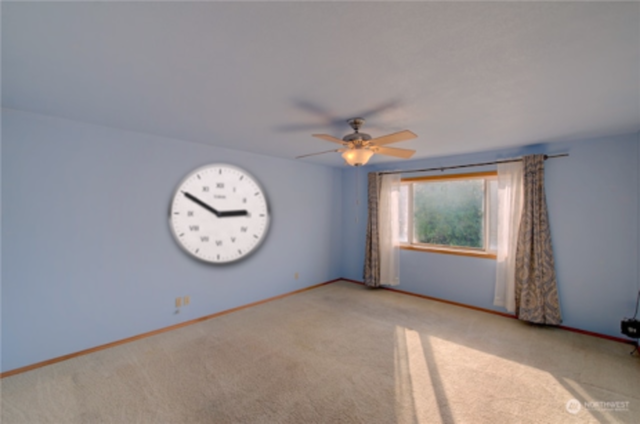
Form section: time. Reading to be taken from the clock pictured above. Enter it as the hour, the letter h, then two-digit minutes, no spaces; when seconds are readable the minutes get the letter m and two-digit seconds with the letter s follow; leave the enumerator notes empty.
2h50
